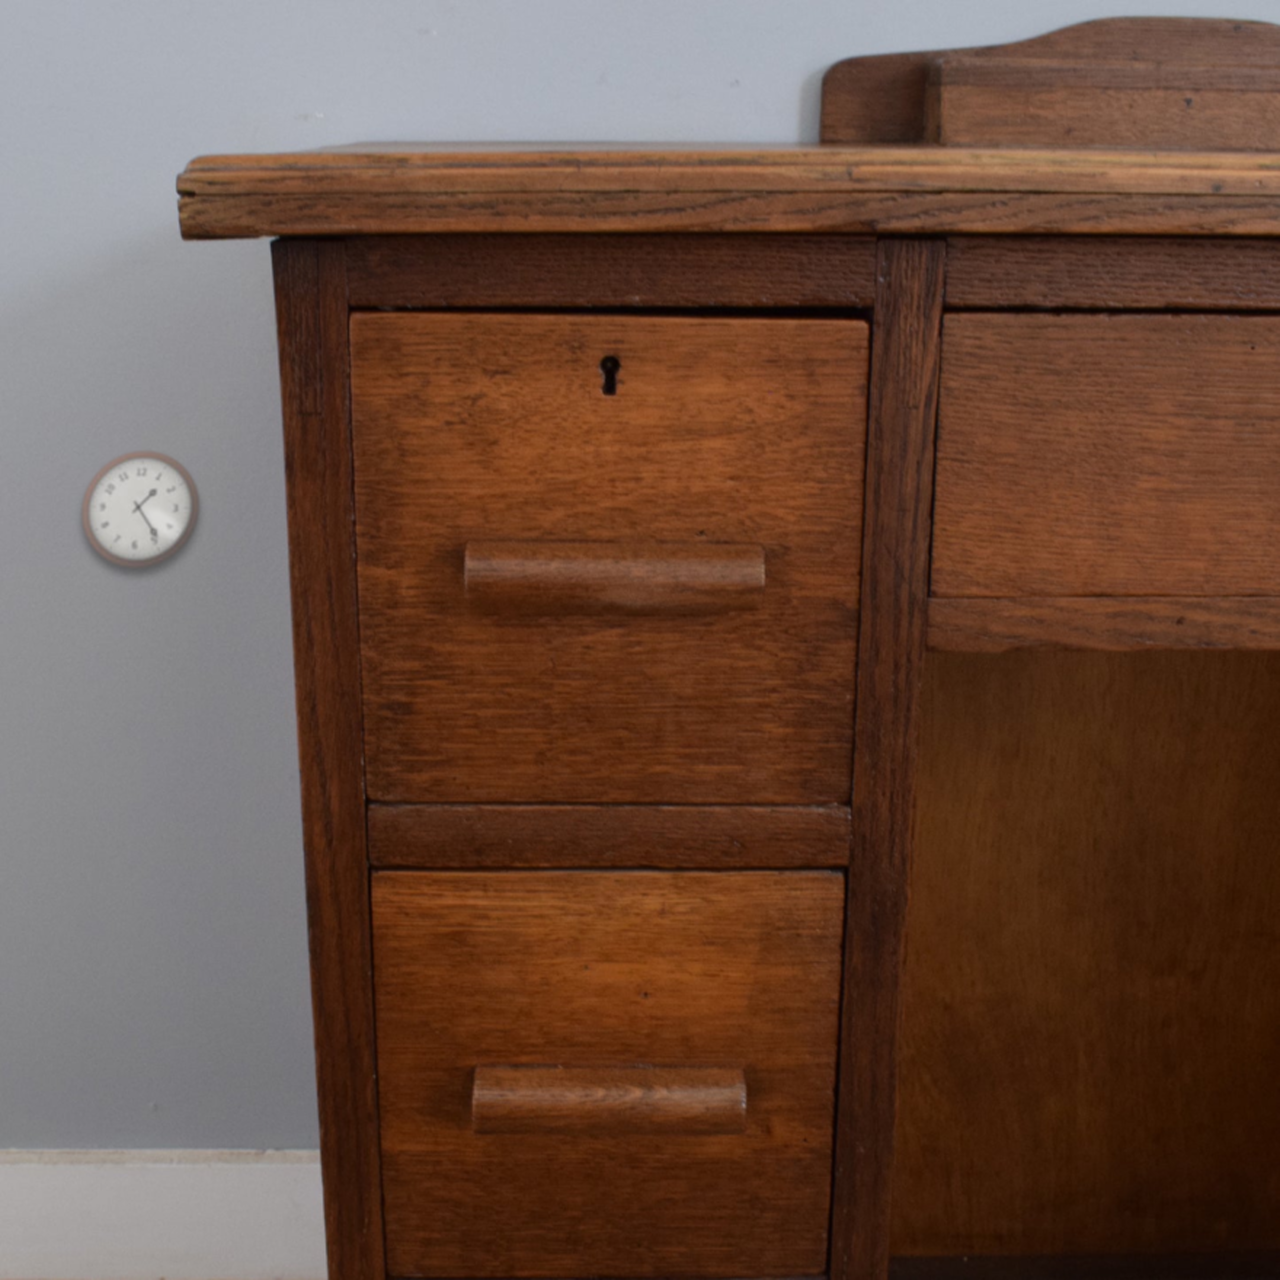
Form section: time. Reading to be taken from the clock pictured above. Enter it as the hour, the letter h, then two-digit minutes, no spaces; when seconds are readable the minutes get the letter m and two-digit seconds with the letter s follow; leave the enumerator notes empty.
1h24
